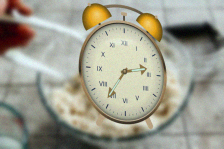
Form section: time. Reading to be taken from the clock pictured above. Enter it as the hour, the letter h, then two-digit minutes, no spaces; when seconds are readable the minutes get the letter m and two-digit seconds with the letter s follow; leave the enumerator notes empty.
2h36
